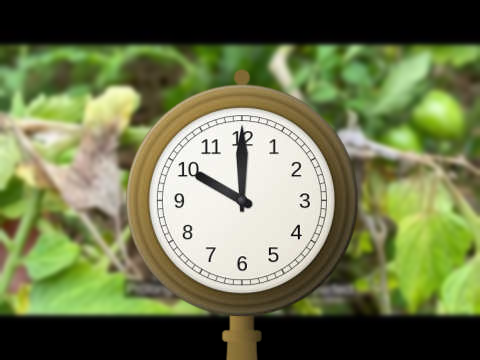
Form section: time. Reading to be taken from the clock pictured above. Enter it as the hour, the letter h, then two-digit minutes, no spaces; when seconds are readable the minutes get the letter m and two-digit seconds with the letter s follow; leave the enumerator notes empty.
10h00
